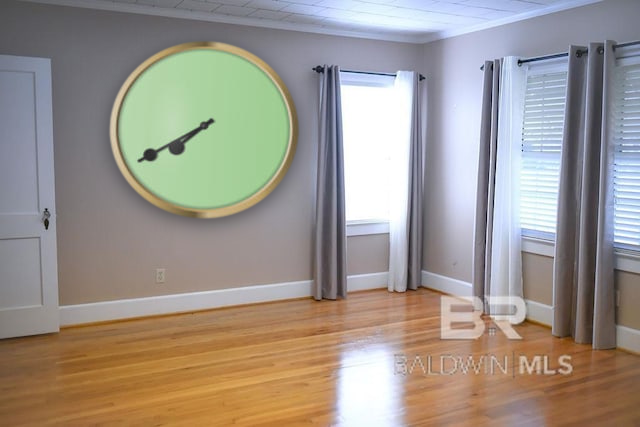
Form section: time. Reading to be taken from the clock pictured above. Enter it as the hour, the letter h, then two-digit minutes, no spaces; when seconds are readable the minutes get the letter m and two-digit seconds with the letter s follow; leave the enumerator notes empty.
7h40
